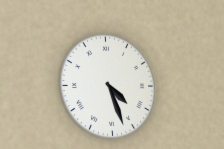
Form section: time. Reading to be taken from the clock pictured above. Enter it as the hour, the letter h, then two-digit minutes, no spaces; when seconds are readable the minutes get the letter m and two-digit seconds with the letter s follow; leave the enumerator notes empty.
4h27
